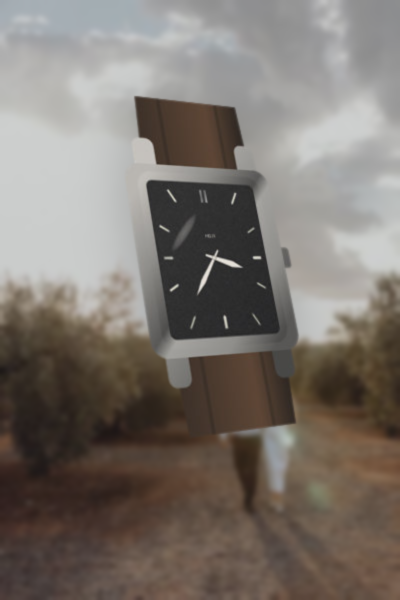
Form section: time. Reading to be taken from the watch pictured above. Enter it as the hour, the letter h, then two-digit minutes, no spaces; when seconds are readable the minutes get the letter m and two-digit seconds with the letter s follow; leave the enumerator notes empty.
3h36
